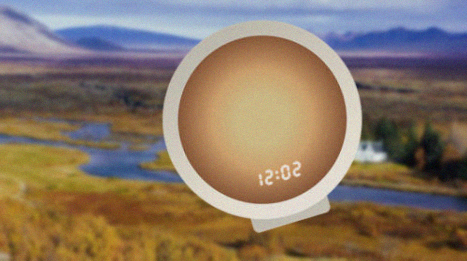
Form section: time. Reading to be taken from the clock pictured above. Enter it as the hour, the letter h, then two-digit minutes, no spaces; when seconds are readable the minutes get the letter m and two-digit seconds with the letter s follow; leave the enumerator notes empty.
12h02
